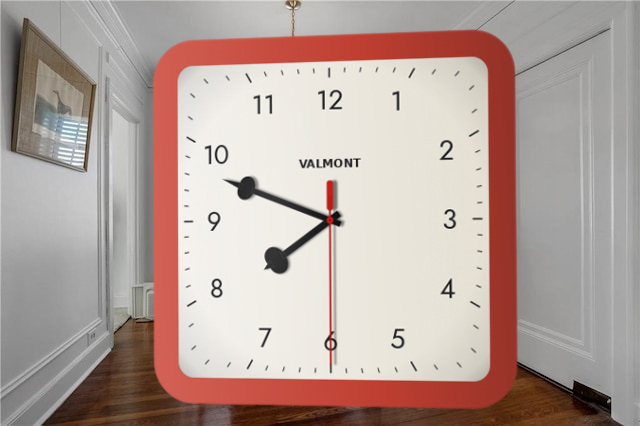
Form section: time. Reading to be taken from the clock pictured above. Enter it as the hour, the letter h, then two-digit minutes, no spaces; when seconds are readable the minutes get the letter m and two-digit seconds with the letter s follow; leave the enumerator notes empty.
7h48m30s
